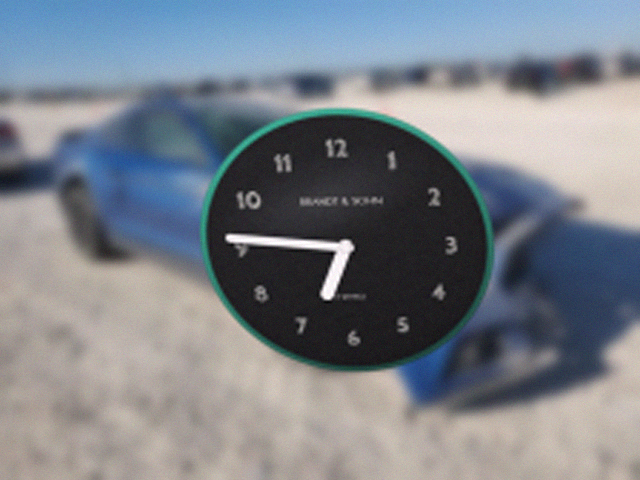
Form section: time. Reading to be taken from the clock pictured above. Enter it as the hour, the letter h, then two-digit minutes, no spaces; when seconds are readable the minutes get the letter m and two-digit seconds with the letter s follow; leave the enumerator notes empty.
6h46
